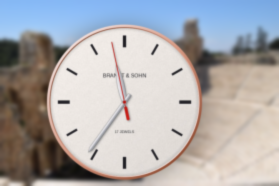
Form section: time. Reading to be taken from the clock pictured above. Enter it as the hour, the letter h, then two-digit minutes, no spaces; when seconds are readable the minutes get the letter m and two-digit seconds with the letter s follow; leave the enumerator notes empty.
11h35m58s
